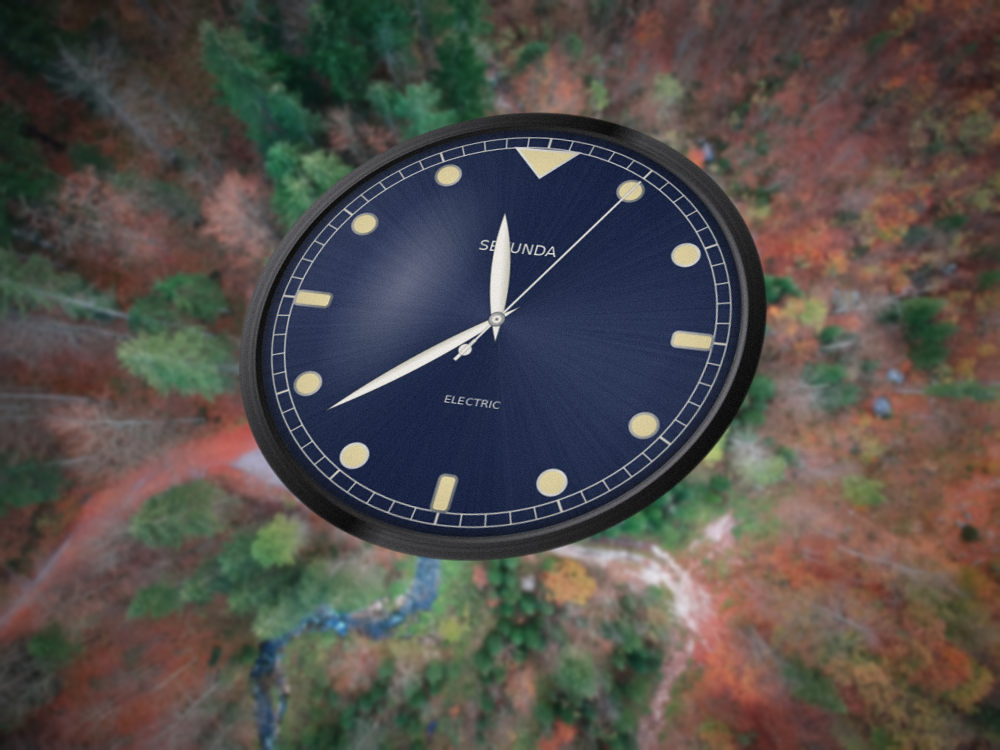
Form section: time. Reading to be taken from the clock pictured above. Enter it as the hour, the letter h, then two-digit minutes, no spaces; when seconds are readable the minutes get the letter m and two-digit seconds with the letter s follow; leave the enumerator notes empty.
11h38m05s
